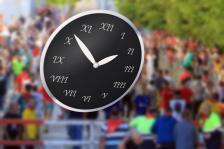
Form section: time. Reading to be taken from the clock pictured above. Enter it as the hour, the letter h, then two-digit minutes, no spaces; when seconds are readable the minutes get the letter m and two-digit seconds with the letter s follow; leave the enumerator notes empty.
1h52
